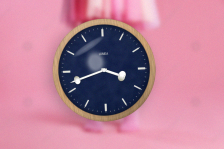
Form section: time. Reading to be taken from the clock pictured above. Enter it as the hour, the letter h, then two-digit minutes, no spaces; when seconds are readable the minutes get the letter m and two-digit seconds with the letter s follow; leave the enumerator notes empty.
3h42
